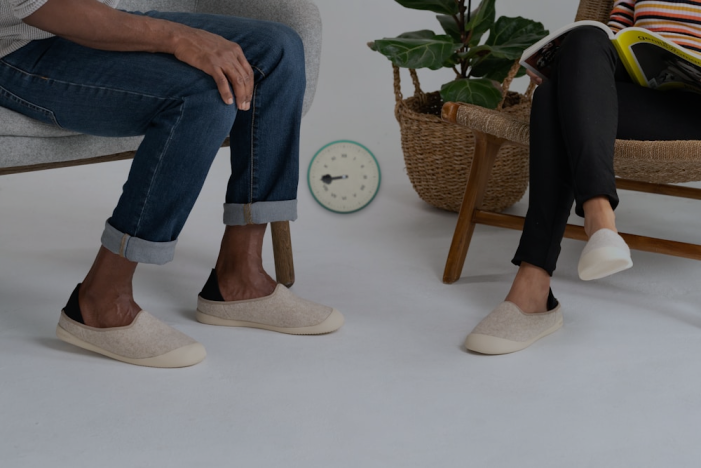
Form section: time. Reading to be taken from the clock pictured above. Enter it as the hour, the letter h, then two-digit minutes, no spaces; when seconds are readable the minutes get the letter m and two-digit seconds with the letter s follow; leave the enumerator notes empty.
8h44
